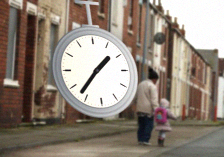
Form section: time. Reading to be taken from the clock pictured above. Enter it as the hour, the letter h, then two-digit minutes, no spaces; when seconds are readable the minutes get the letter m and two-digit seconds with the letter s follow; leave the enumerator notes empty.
1h37
